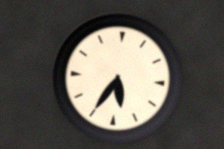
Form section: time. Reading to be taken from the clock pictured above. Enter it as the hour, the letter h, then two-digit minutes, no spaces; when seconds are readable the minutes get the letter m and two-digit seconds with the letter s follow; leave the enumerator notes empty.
5h35
